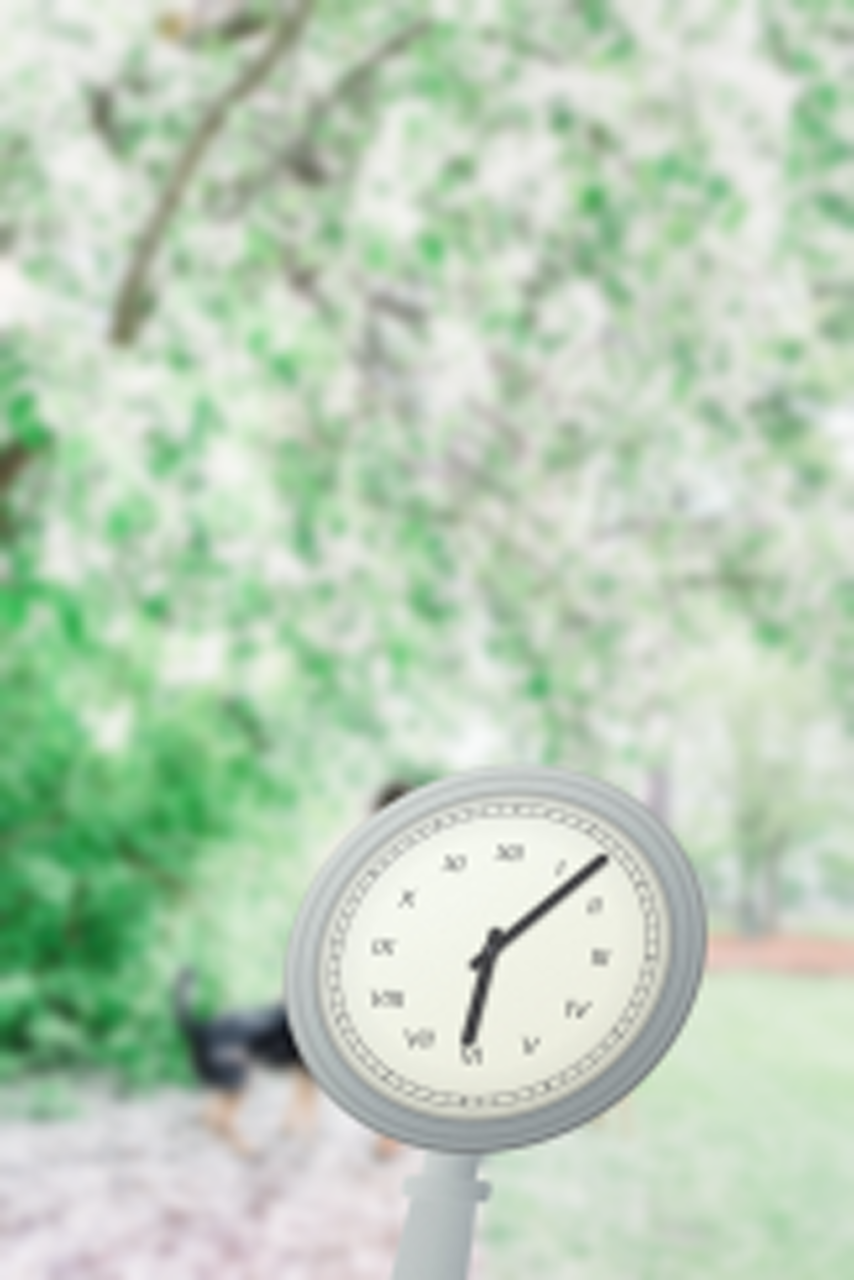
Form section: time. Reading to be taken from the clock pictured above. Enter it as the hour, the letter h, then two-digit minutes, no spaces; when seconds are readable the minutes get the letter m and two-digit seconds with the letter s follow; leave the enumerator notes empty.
6h07
